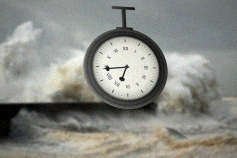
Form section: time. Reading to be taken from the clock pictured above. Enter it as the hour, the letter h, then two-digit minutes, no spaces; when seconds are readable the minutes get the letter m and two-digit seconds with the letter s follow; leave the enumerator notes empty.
6h44
